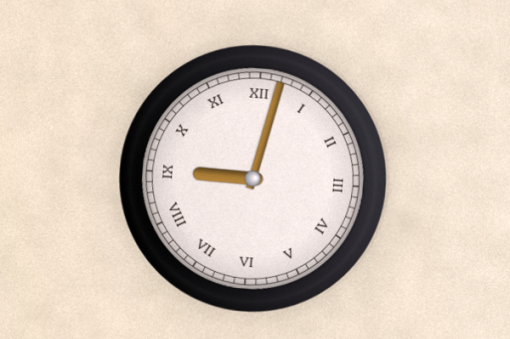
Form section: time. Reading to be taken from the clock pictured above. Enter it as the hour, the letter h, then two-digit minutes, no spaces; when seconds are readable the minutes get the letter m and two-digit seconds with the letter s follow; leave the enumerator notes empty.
9h02
